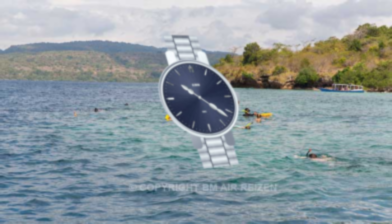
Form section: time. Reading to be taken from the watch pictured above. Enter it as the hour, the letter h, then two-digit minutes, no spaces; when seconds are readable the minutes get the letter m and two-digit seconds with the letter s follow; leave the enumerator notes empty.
10h22
